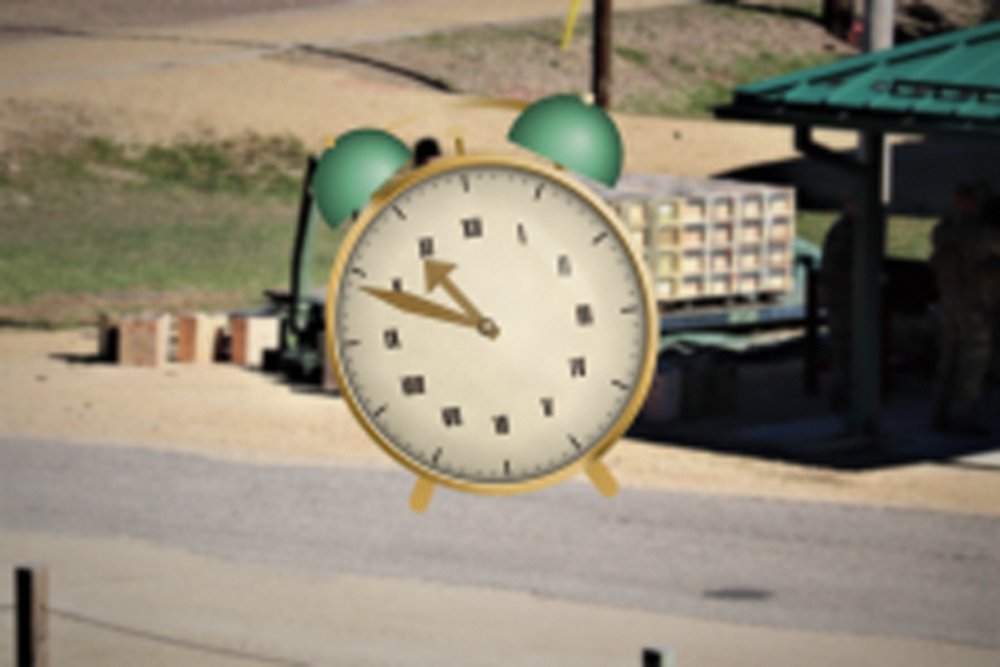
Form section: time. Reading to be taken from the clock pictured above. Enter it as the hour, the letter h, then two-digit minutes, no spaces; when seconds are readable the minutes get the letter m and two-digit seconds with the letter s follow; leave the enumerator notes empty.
10h49
